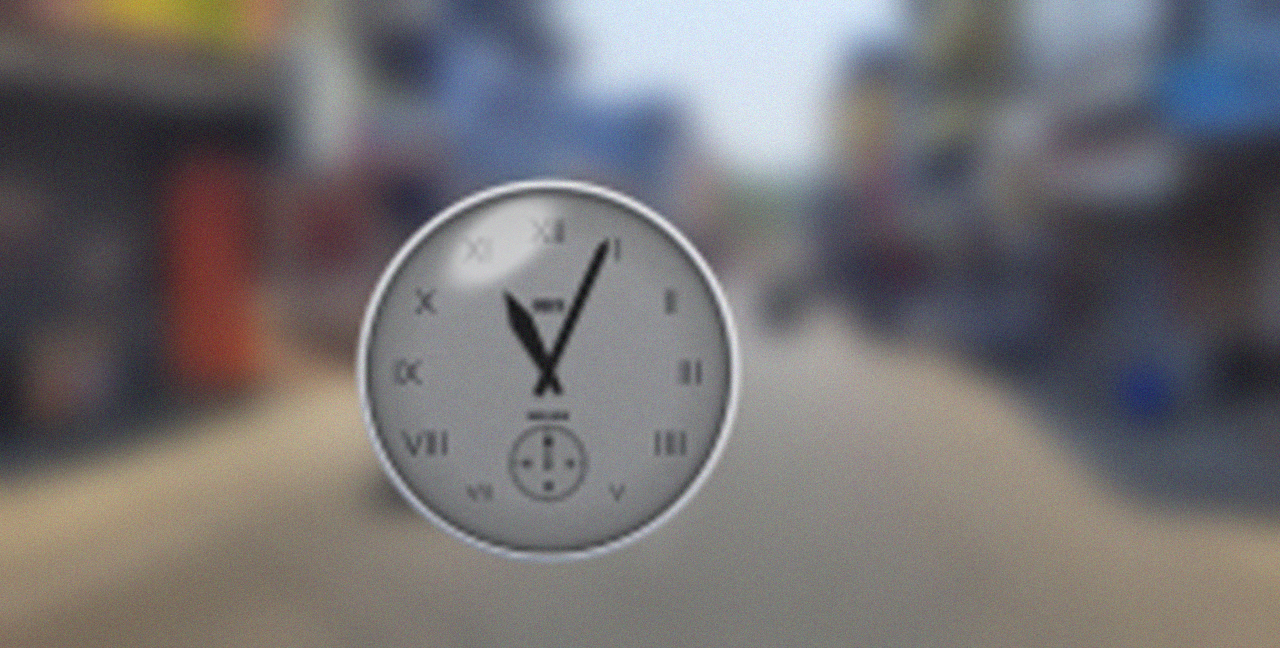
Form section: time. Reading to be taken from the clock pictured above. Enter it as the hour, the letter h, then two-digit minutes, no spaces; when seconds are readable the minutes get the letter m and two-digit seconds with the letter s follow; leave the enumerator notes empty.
11h04
